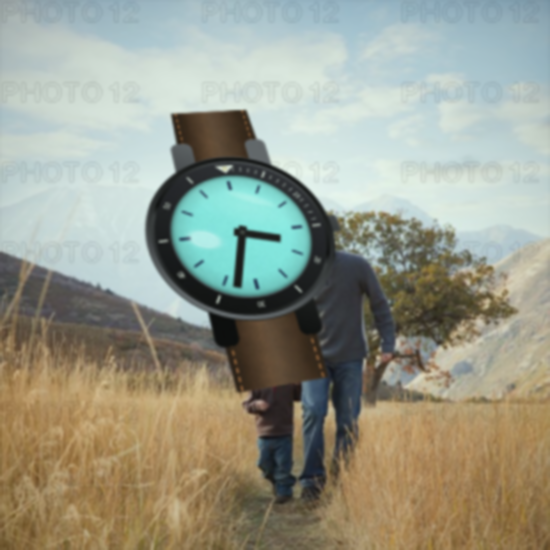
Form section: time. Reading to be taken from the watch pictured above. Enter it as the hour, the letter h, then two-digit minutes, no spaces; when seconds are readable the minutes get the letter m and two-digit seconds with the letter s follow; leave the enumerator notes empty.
3h33
